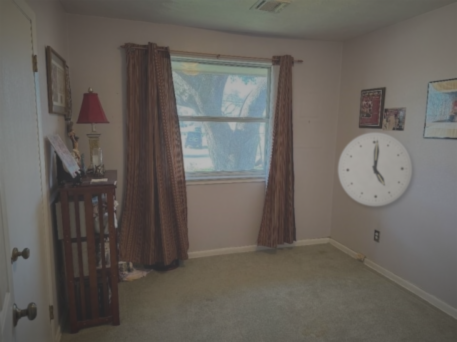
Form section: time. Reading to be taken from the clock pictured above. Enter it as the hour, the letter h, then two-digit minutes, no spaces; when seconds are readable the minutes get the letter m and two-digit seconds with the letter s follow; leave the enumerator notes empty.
5h01
